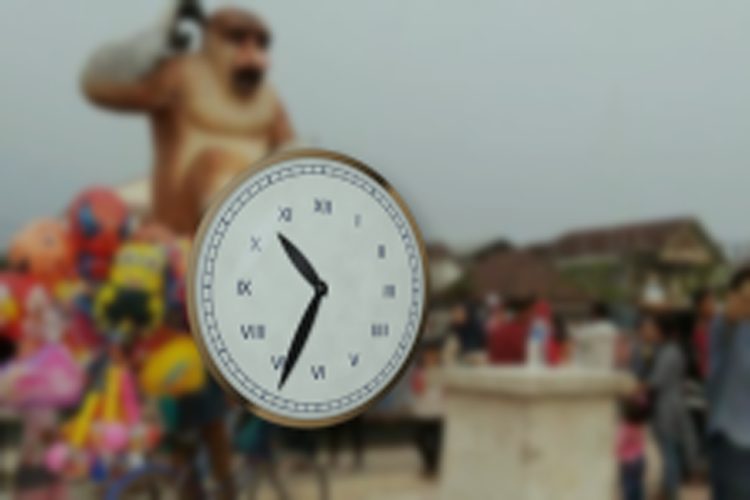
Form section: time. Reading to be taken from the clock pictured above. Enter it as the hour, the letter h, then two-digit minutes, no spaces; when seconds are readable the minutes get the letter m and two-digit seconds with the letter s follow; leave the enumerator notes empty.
10h34
